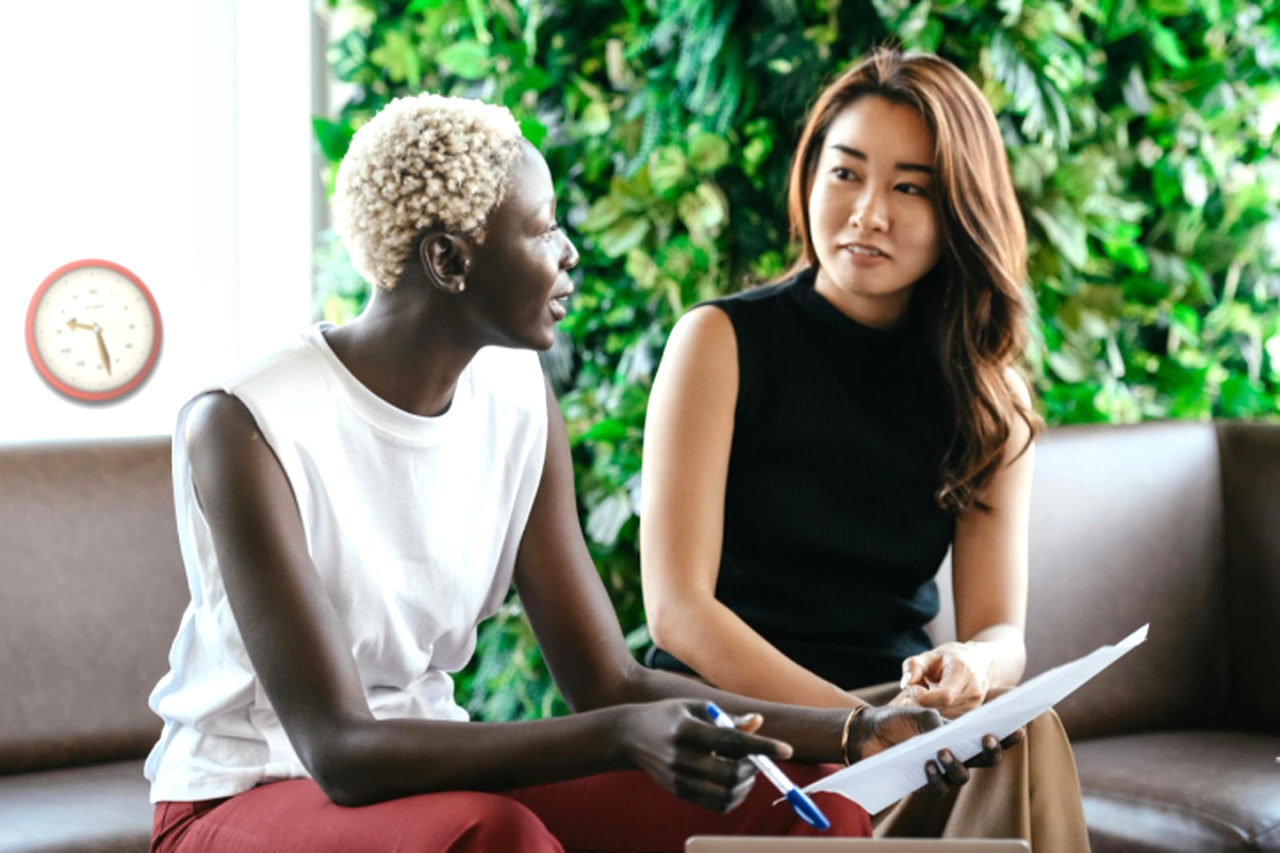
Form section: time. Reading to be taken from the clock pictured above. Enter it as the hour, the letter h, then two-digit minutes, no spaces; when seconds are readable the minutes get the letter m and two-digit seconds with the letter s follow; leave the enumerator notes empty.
9h28
